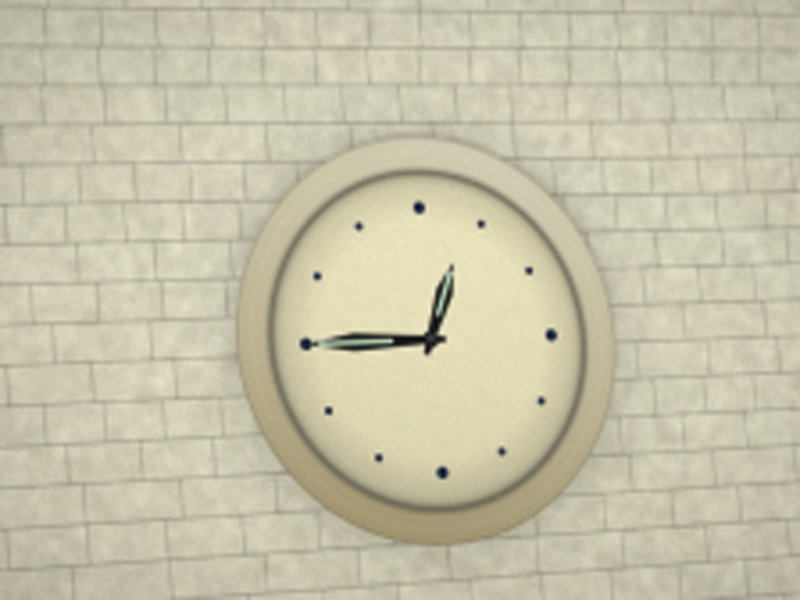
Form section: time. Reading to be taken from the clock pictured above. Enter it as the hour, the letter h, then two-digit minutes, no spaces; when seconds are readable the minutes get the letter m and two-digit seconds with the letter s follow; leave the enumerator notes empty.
12h45
